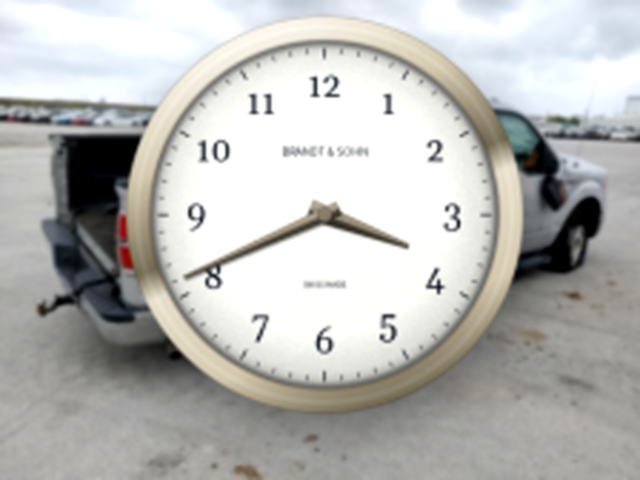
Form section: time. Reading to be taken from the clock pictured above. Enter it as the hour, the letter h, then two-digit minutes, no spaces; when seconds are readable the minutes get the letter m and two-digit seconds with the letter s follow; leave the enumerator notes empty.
3h41
